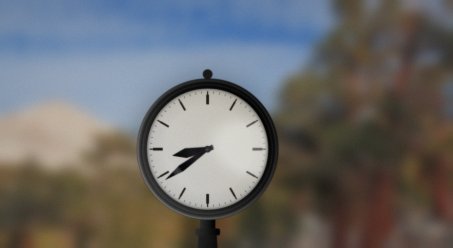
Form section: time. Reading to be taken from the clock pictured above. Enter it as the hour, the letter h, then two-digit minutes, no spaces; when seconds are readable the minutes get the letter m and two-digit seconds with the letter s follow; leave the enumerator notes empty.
8h39
